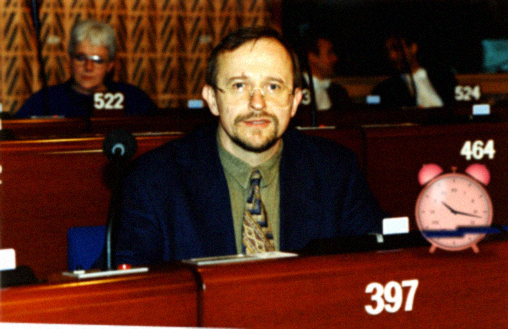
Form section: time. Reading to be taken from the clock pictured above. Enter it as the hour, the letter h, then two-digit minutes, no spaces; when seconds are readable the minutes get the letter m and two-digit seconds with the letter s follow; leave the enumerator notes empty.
10h17
